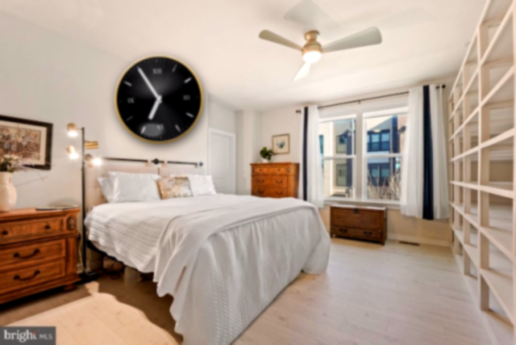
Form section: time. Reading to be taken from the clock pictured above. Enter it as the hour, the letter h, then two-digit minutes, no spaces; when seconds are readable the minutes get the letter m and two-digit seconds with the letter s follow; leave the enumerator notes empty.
6h55
